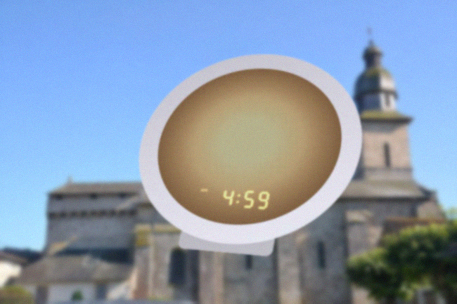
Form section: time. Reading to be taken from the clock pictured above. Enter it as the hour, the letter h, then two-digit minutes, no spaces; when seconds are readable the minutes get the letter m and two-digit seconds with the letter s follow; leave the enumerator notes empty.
4h59
